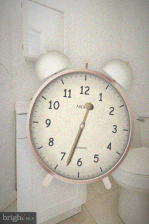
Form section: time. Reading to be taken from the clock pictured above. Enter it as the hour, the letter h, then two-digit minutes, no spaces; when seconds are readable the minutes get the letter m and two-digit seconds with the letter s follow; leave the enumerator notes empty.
12h33
